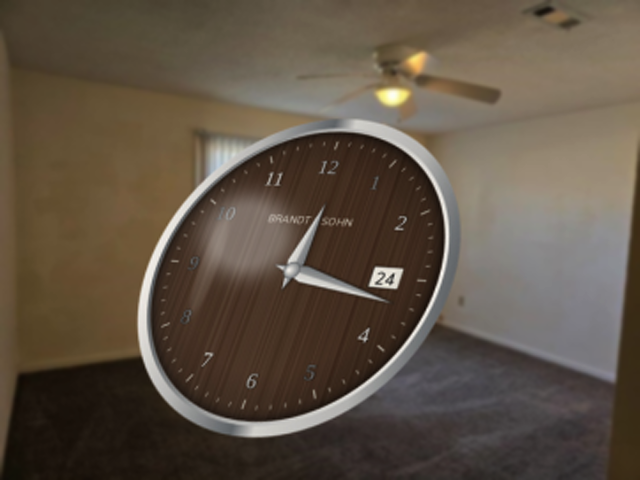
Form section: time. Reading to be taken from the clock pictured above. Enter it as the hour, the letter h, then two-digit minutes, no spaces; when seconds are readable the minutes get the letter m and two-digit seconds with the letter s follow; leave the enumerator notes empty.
12h17
